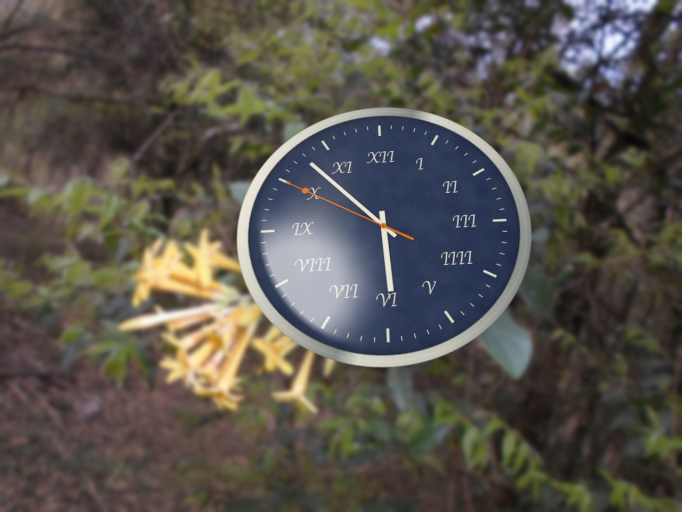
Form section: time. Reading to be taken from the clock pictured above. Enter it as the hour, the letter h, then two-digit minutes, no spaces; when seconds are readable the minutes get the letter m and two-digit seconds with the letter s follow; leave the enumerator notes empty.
5h52m50s
